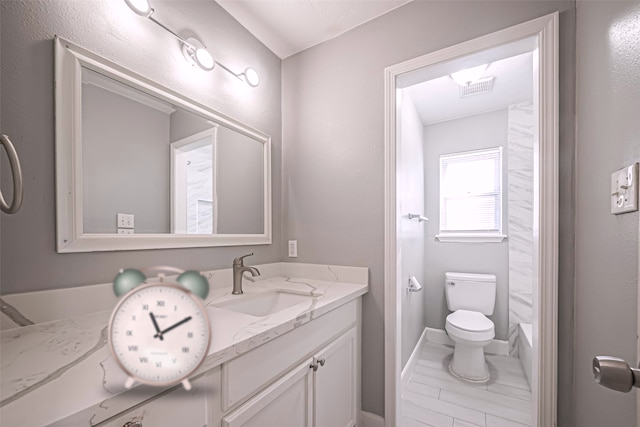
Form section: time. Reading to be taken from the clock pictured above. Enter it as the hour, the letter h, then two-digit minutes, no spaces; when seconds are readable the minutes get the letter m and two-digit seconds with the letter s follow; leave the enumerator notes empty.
11h10
